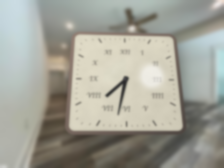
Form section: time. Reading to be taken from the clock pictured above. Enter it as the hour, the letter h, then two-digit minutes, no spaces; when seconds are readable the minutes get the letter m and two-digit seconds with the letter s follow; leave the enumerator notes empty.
7h32
